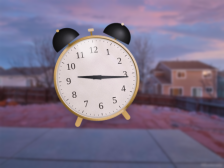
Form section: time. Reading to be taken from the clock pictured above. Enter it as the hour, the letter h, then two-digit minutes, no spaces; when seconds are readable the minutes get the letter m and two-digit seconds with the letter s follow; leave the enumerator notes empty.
9h16
